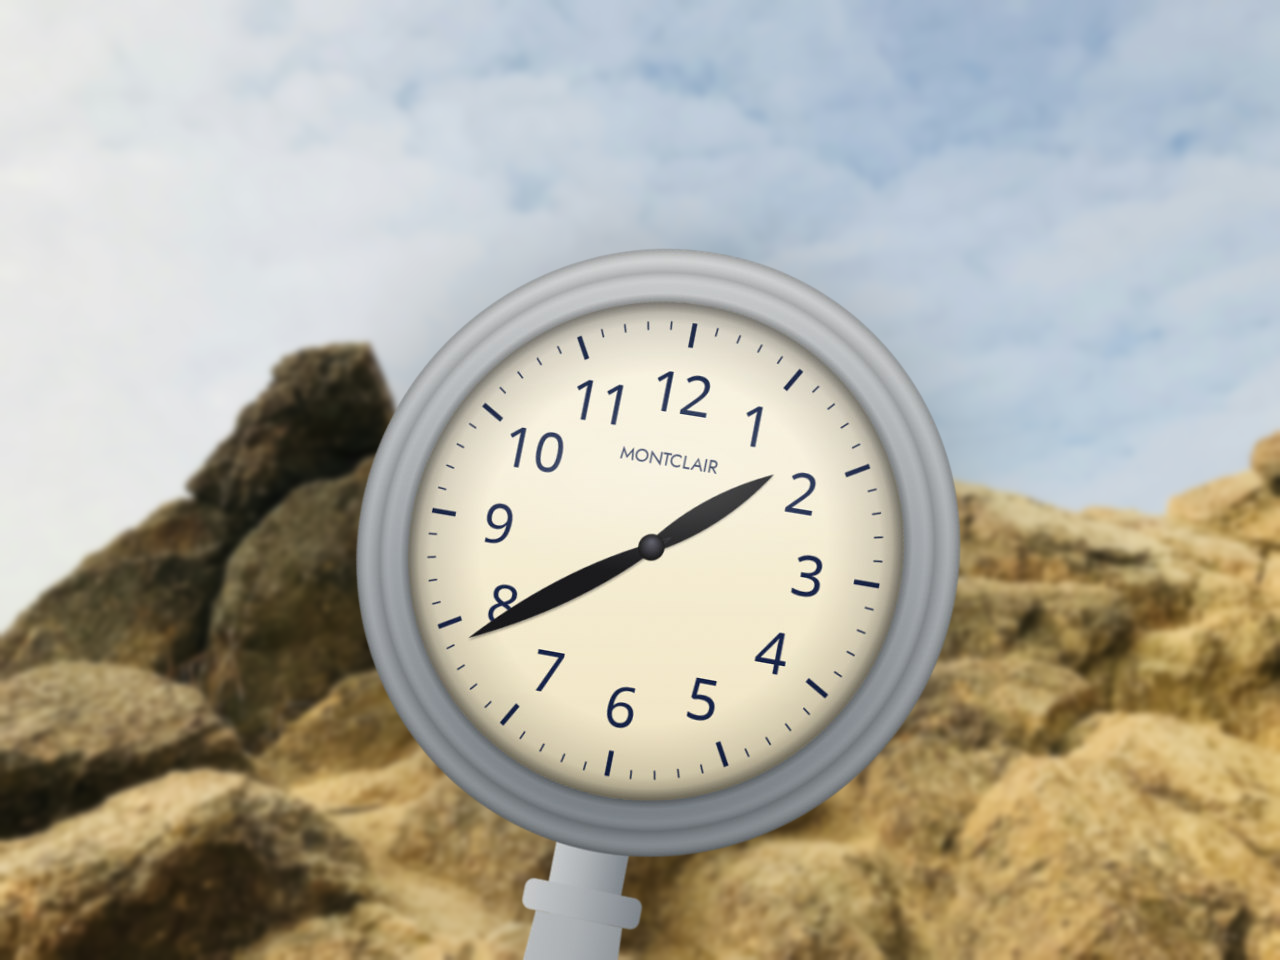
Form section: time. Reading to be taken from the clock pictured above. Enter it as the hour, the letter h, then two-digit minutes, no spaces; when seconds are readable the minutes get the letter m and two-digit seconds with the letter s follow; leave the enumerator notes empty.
1h39
